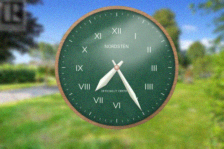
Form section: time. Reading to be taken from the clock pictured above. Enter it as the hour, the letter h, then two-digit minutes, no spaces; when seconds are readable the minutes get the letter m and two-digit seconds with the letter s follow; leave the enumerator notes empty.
7h25
